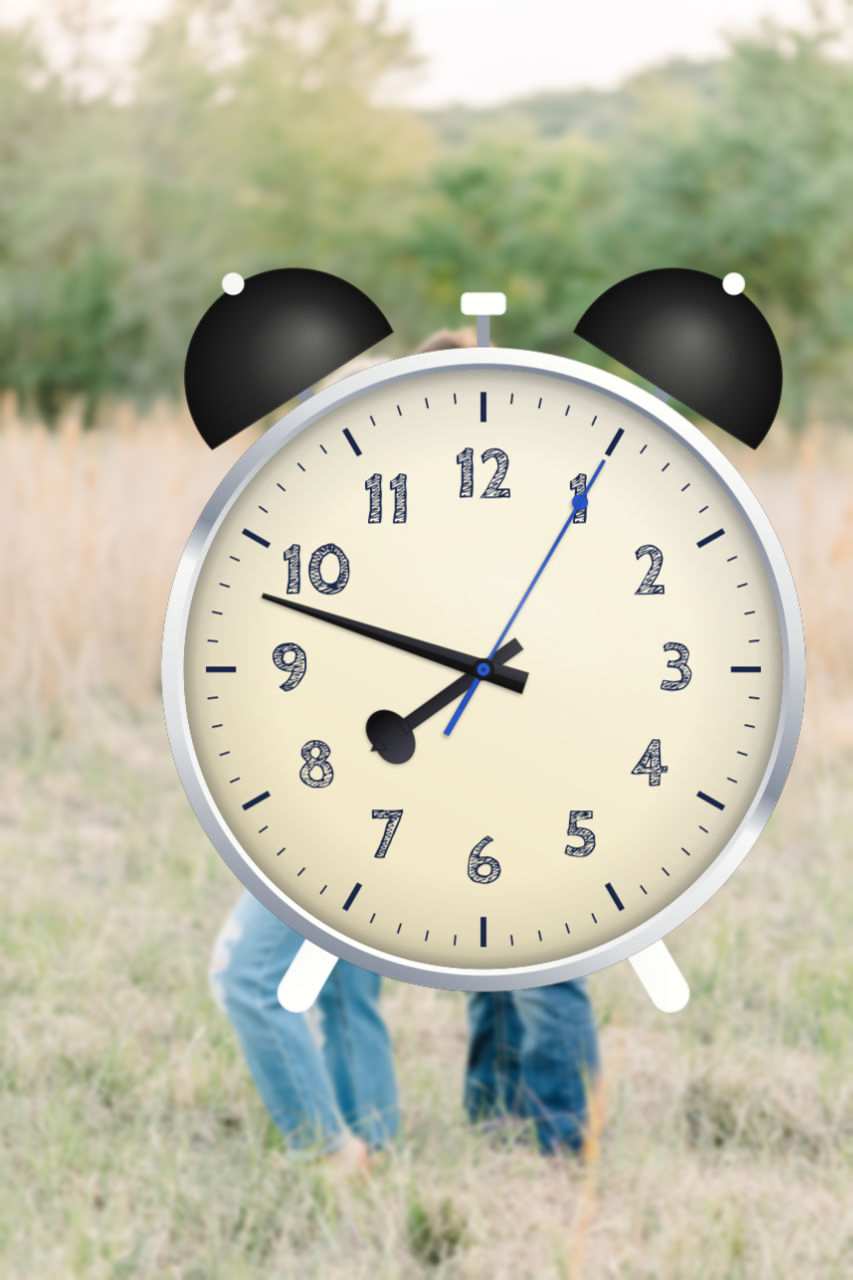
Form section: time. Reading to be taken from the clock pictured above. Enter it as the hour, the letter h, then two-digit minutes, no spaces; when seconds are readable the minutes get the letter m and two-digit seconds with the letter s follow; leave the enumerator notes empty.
7h48m05s
